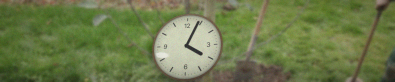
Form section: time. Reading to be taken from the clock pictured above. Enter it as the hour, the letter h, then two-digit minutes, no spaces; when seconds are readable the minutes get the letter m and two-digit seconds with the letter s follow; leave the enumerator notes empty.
4h04
